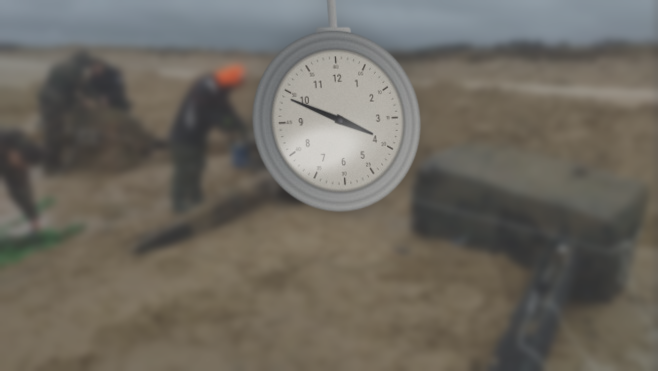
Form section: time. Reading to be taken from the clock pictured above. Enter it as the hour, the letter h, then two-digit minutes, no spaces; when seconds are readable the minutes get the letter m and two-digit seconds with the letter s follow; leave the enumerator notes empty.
3h49
